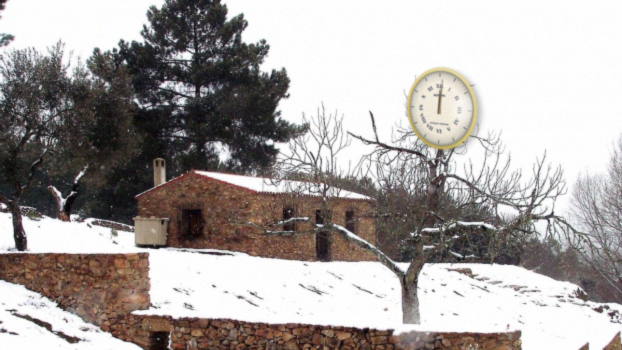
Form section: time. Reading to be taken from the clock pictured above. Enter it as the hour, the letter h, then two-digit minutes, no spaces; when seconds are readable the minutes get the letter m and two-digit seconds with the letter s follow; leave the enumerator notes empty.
12h01
